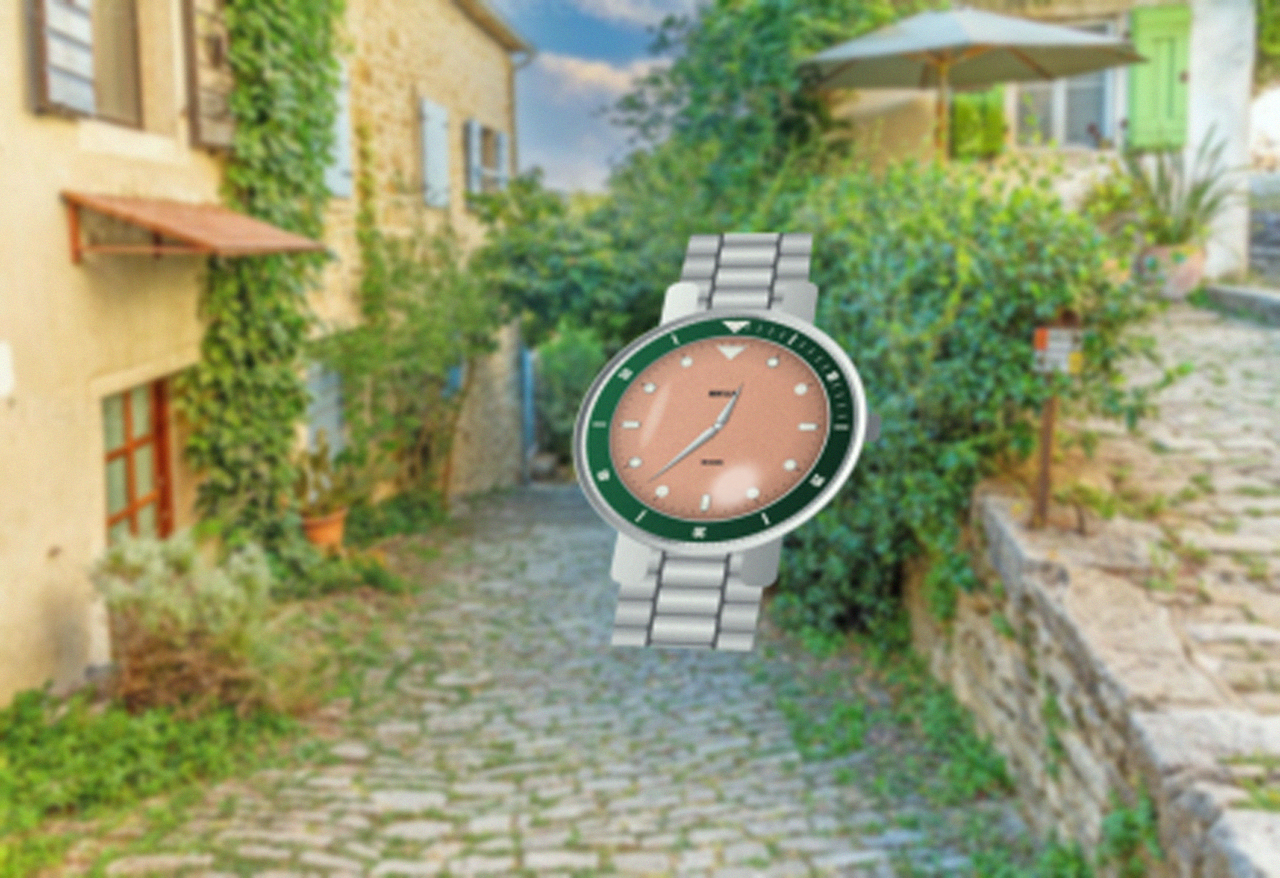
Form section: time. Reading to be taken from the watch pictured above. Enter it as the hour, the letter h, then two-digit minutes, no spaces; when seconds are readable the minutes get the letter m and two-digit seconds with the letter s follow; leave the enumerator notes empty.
12h37
